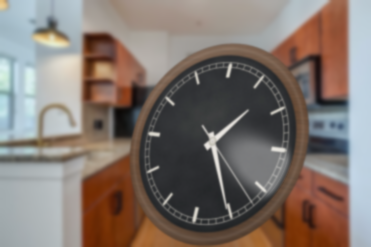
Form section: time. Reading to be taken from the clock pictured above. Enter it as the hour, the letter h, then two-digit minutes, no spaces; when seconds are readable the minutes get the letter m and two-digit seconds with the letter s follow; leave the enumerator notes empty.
1h25m22s
